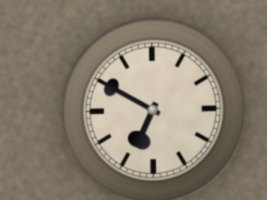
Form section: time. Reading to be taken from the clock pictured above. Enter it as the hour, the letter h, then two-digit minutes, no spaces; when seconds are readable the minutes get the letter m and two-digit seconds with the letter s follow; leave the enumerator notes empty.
6h50
